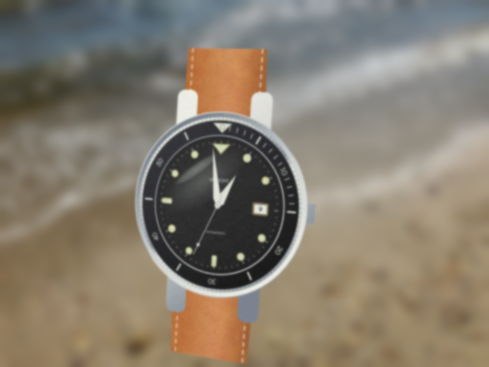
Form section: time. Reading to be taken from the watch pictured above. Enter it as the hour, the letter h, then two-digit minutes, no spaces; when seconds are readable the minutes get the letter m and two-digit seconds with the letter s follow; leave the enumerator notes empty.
12h58m34s
